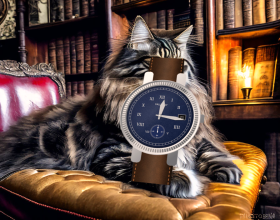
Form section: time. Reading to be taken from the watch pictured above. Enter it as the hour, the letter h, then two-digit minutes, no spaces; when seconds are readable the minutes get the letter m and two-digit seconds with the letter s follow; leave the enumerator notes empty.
12h16
